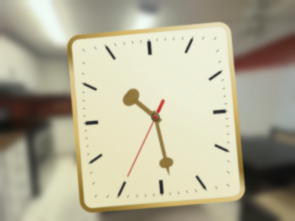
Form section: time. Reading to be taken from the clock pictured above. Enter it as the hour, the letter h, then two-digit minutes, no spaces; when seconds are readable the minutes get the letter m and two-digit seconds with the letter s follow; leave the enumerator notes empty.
10h28m35s
